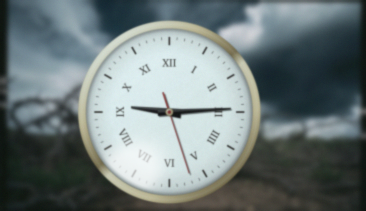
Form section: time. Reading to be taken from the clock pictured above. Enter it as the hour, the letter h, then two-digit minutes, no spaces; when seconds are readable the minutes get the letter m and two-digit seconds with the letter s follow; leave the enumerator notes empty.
9h14m27s
